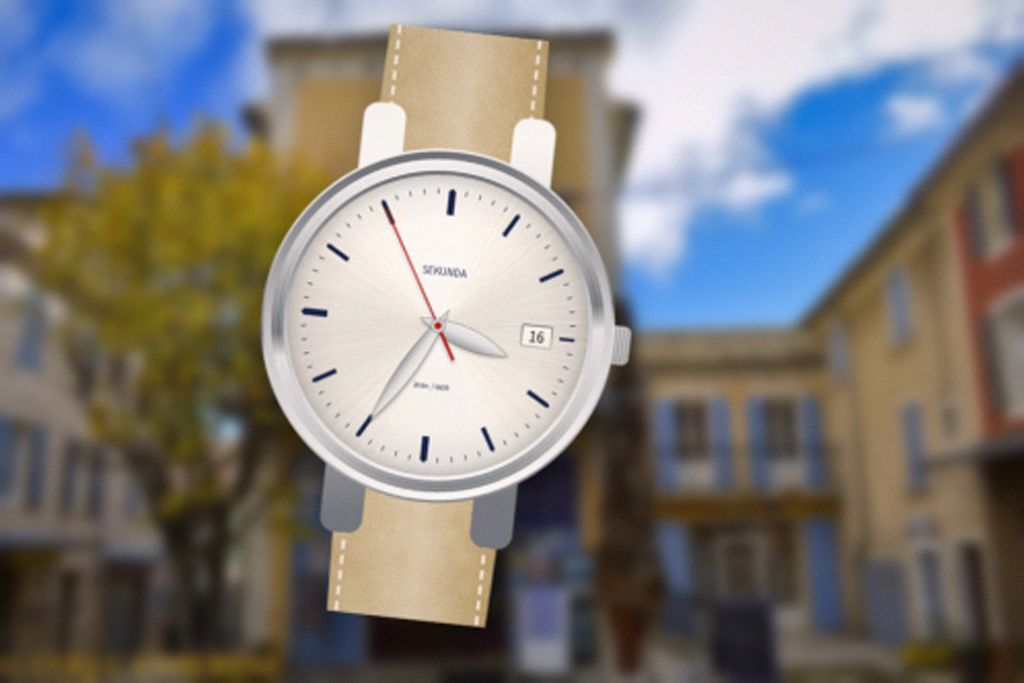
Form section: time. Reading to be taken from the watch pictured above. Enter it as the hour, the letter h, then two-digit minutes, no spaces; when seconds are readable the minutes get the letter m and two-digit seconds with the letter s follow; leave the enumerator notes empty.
3h34m55s
